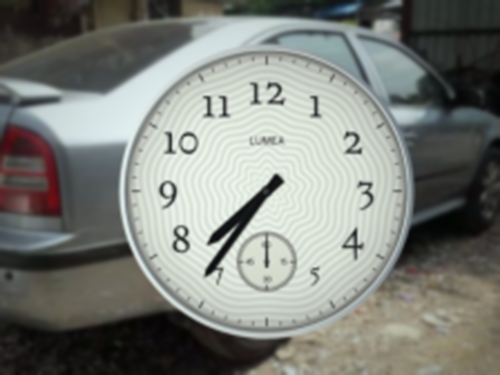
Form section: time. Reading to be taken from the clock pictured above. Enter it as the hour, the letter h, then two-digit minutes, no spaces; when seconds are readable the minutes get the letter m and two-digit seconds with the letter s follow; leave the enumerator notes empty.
7h36
